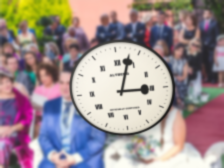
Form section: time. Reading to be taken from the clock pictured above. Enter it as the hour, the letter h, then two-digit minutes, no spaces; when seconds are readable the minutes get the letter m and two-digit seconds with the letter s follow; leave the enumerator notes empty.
3h03
